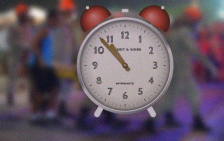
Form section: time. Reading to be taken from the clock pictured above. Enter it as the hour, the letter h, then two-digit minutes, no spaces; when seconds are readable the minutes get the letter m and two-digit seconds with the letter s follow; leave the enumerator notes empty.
10h53
